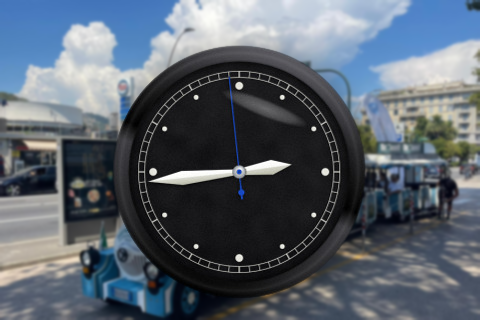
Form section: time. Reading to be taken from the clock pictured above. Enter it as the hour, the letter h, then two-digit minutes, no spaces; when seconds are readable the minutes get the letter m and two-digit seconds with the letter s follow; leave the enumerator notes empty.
2h43m59s
